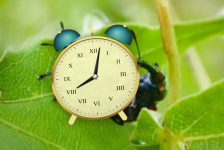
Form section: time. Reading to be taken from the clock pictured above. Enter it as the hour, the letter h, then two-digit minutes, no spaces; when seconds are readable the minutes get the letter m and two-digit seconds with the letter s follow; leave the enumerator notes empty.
8h02
